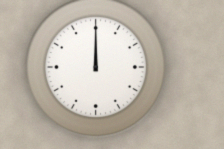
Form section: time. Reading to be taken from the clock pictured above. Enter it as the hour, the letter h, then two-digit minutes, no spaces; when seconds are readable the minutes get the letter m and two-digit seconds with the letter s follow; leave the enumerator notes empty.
12h00
